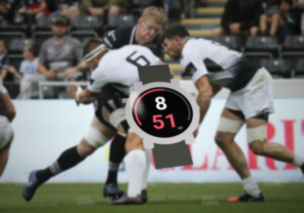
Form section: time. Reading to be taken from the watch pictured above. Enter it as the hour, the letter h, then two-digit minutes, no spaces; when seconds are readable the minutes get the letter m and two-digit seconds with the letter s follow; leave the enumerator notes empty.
8h51
